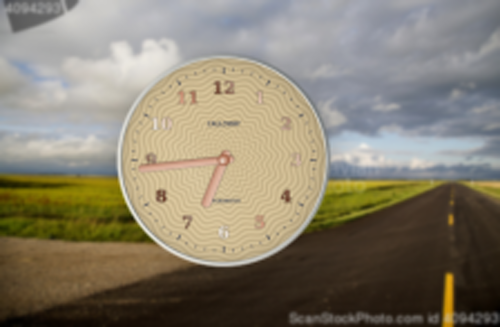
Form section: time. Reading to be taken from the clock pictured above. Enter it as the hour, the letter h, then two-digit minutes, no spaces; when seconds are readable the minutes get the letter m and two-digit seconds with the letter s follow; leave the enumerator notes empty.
6h44
